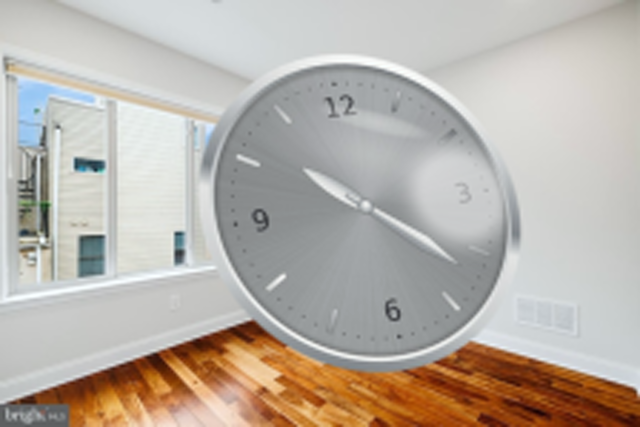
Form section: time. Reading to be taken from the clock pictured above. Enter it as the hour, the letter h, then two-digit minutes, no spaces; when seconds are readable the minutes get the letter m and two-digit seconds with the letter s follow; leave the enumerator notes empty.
10h22
